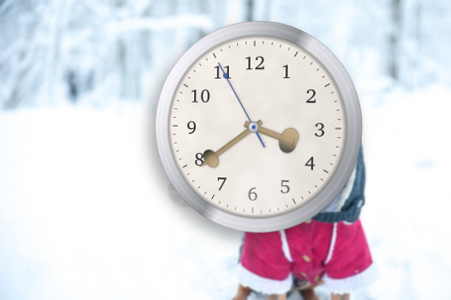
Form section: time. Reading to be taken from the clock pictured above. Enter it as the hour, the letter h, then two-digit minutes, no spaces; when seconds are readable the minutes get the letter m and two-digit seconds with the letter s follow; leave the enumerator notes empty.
3h38m55s
